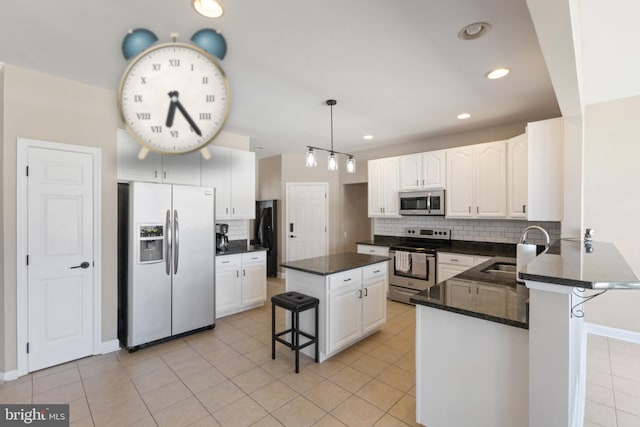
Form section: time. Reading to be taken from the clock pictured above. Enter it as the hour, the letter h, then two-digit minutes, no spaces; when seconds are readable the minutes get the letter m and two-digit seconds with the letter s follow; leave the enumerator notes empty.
6h24
